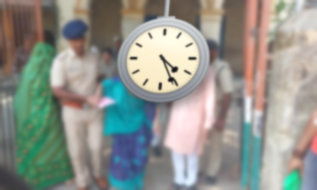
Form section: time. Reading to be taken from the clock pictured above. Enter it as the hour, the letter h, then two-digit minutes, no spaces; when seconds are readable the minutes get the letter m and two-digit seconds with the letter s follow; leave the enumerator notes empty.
4h26
